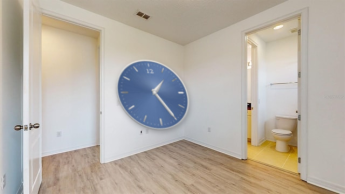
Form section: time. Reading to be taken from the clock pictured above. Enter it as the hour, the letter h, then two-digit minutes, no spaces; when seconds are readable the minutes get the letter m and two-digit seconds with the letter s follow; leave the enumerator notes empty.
1h25
